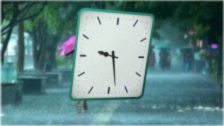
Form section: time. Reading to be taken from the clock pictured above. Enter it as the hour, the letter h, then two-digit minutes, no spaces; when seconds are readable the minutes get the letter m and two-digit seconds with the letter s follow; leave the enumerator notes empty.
9h28
